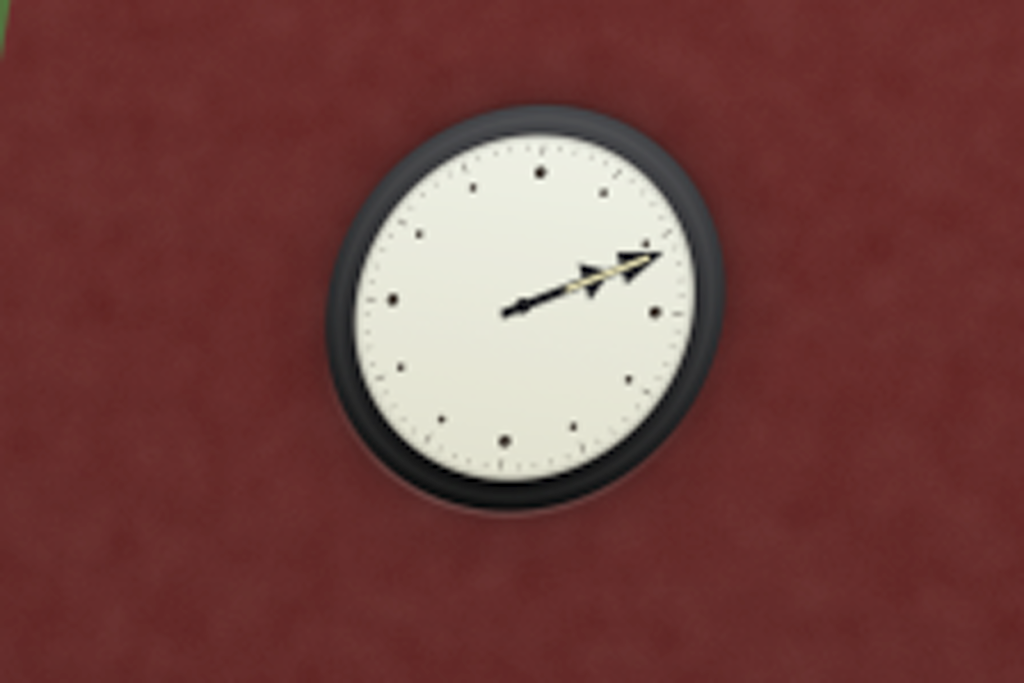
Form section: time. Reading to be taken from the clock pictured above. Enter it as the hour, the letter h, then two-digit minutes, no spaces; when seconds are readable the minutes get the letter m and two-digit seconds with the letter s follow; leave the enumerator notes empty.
2h11
